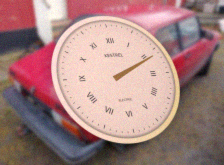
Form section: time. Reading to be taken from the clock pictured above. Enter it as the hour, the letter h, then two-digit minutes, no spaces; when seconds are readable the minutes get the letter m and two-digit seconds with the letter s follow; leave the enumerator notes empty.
2h11
